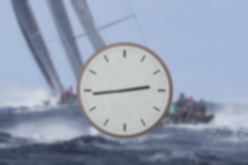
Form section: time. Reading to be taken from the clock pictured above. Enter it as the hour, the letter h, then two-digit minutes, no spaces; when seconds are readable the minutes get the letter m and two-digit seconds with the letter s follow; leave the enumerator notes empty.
2h44
